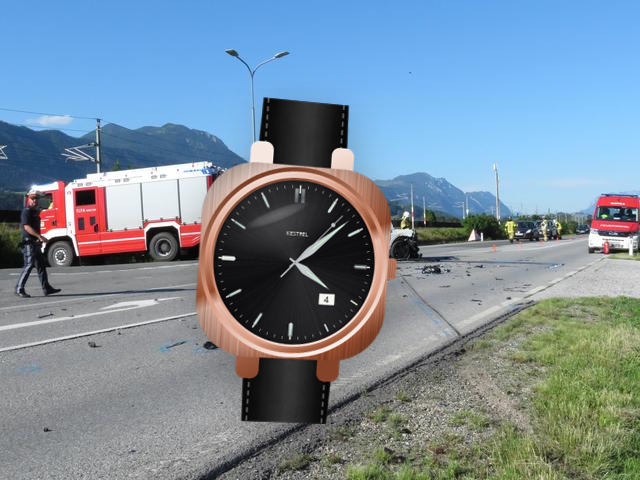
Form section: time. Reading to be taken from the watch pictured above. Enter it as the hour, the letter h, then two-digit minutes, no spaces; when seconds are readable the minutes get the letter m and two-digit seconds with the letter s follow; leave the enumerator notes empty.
4h08m07s
